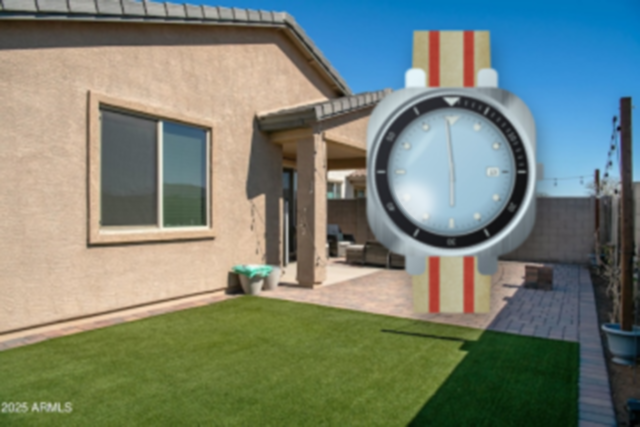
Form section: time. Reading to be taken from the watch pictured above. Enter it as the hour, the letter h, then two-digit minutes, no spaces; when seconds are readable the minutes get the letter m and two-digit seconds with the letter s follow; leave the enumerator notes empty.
5h59
